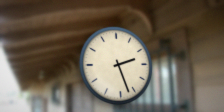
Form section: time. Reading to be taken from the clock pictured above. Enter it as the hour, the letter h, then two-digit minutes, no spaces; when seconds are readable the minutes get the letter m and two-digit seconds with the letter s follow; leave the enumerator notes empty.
2h27
